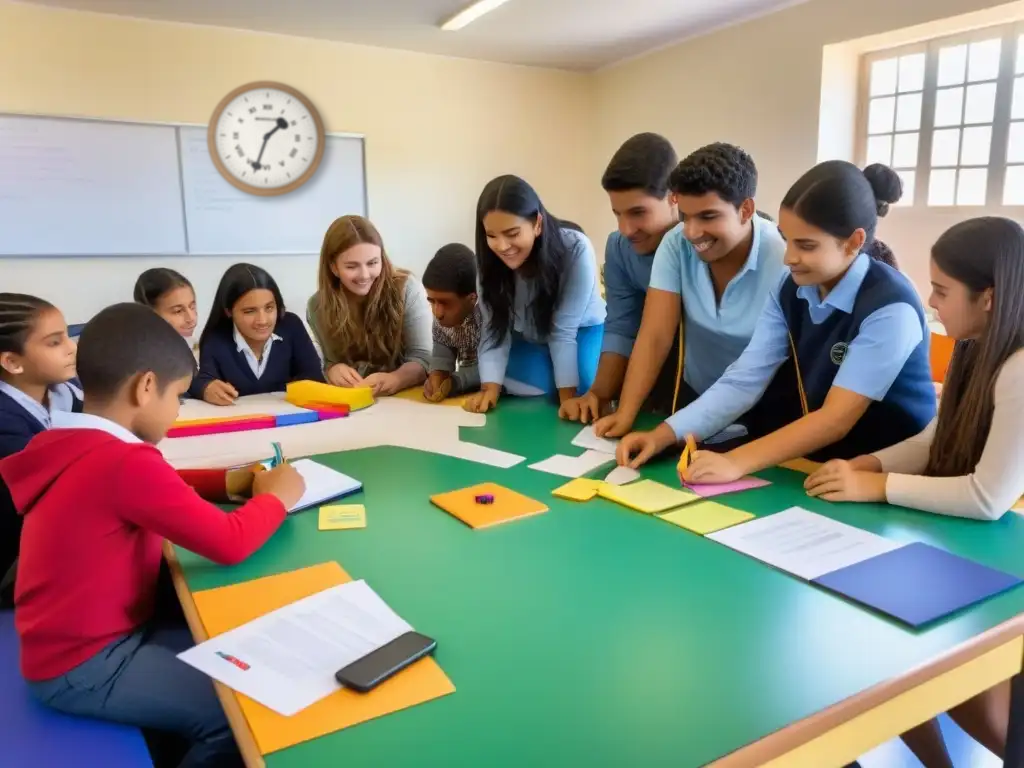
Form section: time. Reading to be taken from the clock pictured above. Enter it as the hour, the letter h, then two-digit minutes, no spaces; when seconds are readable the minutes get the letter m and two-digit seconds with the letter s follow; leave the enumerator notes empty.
1h33
